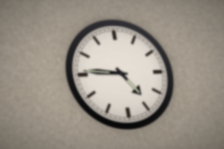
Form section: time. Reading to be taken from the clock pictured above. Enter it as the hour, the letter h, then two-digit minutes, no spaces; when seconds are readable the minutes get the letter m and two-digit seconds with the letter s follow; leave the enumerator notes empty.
4h46
